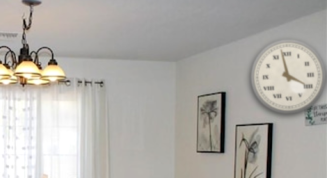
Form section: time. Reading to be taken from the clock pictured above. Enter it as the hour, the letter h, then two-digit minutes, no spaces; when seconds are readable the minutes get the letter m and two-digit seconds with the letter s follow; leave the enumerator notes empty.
3h58
